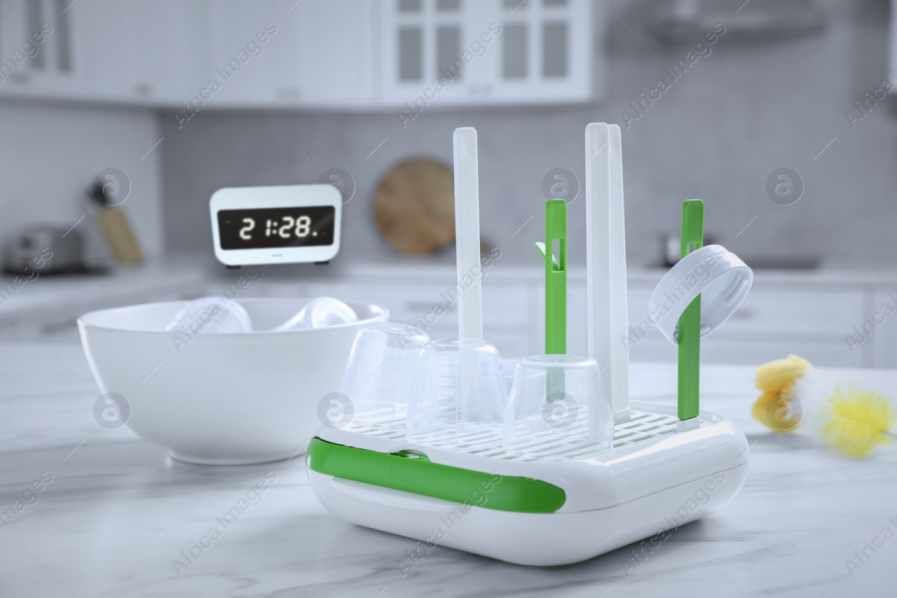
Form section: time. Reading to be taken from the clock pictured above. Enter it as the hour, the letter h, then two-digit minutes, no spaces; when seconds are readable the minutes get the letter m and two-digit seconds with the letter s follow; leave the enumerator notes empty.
21h28
